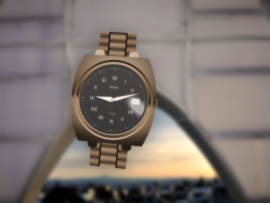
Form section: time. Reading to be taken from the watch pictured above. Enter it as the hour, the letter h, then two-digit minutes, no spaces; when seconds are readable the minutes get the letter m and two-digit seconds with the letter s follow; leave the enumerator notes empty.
9h12
